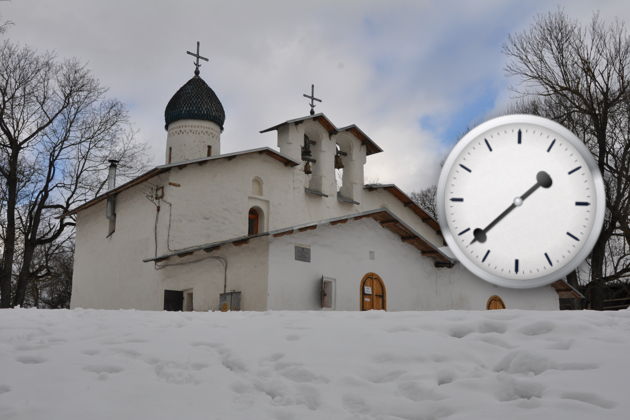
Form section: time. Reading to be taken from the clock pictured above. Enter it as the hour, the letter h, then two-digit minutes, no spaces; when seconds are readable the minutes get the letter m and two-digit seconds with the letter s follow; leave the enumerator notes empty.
1h38
